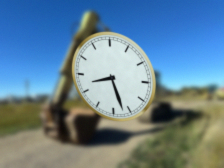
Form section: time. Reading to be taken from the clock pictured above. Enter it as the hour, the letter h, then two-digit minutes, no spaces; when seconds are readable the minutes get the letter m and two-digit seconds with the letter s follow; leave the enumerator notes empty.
8h27
